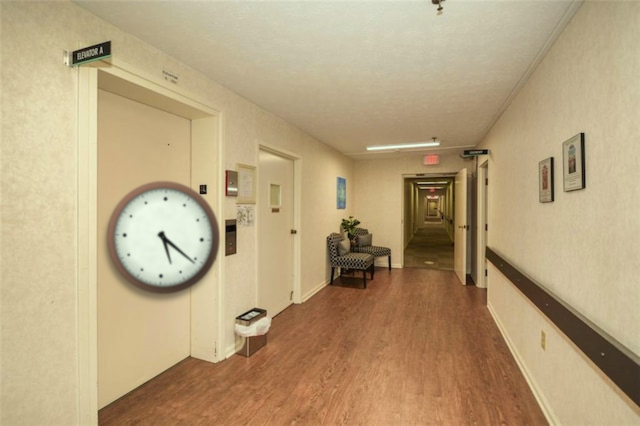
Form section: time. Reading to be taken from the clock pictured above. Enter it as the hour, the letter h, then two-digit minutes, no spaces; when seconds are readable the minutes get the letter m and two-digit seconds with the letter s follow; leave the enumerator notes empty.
5h21
